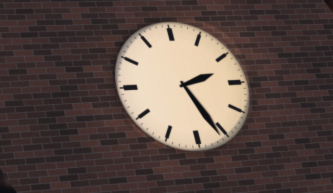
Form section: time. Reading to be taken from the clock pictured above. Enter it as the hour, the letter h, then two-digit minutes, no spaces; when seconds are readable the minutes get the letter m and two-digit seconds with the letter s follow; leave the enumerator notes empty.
2h26
